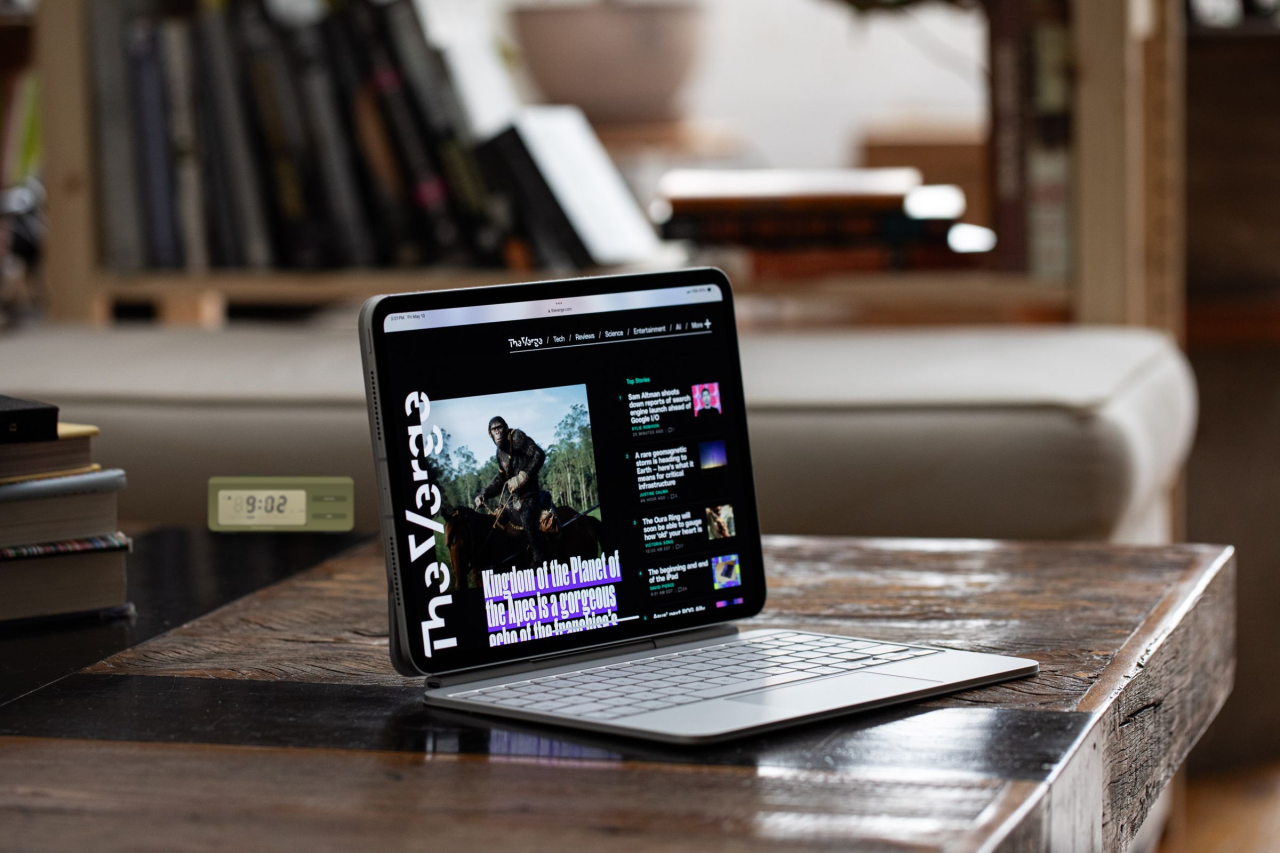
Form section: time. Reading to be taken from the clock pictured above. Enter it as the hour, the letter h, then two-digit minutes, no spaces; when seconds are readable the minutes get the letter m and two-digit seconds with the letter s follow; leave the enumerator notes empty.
9h02
